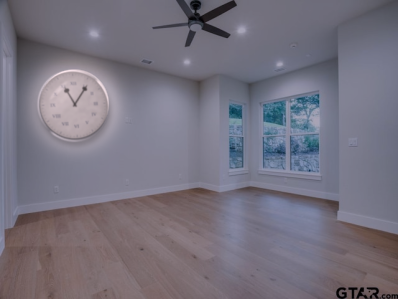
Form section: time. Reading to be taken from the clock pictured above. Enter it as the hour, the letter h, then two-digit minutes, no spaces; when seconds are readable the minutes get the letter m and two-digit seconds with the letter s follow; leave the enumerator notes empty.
11h06
